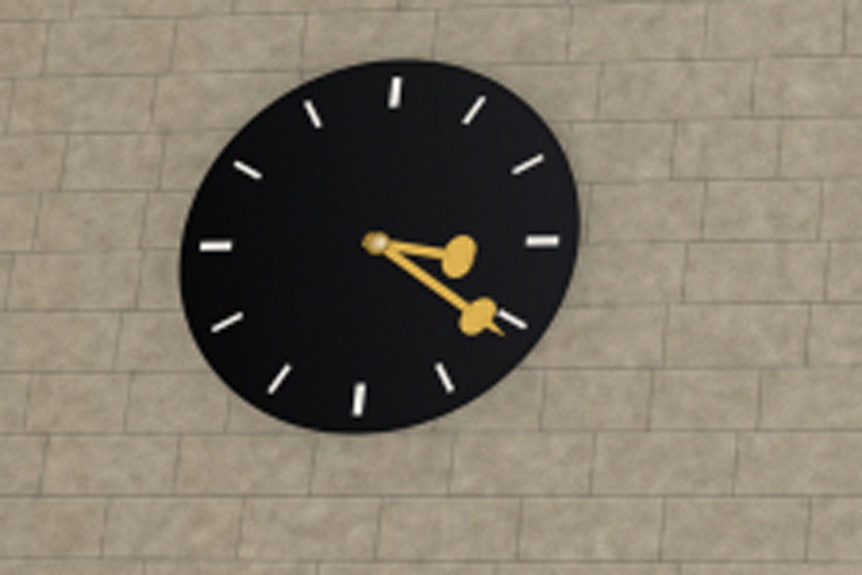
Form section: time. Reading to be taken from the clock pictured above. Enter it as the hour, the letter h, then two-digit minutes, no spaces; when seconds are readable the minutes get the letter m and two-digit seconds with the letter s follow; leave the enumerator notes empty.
3h21
